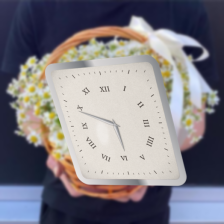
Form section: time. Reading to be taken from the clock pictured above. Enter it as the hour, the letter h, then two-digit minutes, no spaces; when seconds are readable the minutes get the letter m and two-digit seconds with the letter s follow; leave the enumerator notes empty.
5h49
